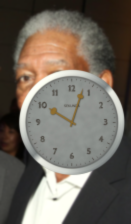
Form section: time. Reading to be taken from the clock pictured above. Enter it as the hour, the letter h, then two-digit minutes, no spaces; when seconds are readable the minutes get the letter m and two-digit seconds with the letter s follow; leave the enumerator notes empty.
10h03
